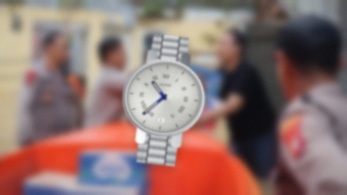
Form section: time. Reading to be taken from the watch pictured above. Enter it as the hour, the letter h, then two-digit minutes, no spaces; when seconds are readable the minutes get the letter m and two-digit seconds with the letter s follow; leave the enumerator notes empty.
10h37
